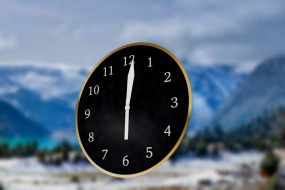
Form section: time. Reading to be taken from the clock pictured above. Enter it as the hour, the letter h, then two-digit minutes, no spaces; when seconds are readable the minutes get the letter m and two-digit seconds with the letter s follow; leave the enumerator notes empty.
6h01
